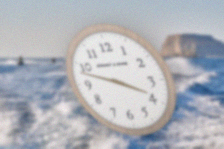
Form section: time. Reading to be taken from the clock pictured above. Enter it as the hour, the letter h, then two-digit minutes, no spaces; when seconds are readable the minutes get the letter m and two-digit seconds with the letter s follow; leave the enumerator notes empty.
3h48
